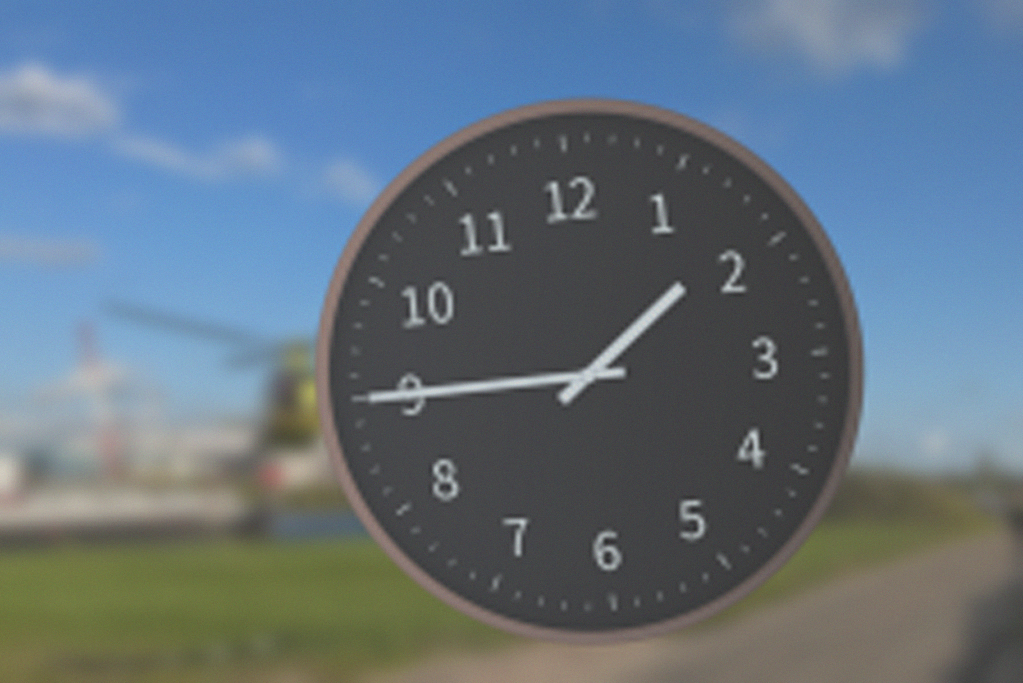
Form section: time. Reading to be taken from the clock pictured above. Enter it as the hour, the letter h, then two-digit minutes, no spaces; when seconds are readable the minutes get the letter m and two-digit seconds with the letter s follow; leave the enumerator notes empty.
1h45
